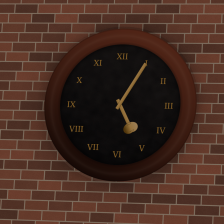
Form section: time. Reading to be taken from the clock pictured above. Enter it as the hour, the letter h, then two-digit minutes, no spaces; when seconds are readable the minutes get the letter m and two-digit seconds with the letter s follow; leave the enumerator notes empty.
5h05
